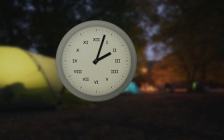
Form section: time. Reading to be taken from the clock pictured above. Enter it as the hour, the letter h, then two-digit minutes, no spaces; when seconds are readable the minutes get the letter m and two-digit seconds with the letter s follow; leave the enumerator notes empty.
2h03
